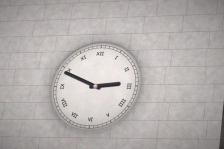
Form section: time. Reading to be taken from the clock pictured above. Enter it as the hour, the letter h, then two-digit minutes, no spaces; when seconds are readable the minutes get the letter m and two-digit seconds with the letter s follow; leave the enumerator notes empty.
2h49
